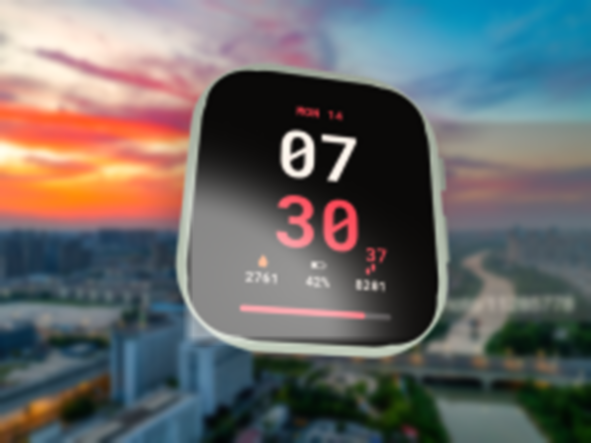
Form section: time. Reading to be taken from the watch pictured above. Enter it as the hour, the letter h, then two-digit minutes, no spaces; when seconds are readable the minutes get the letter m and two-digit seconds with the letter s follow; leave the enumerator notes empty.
7h30
